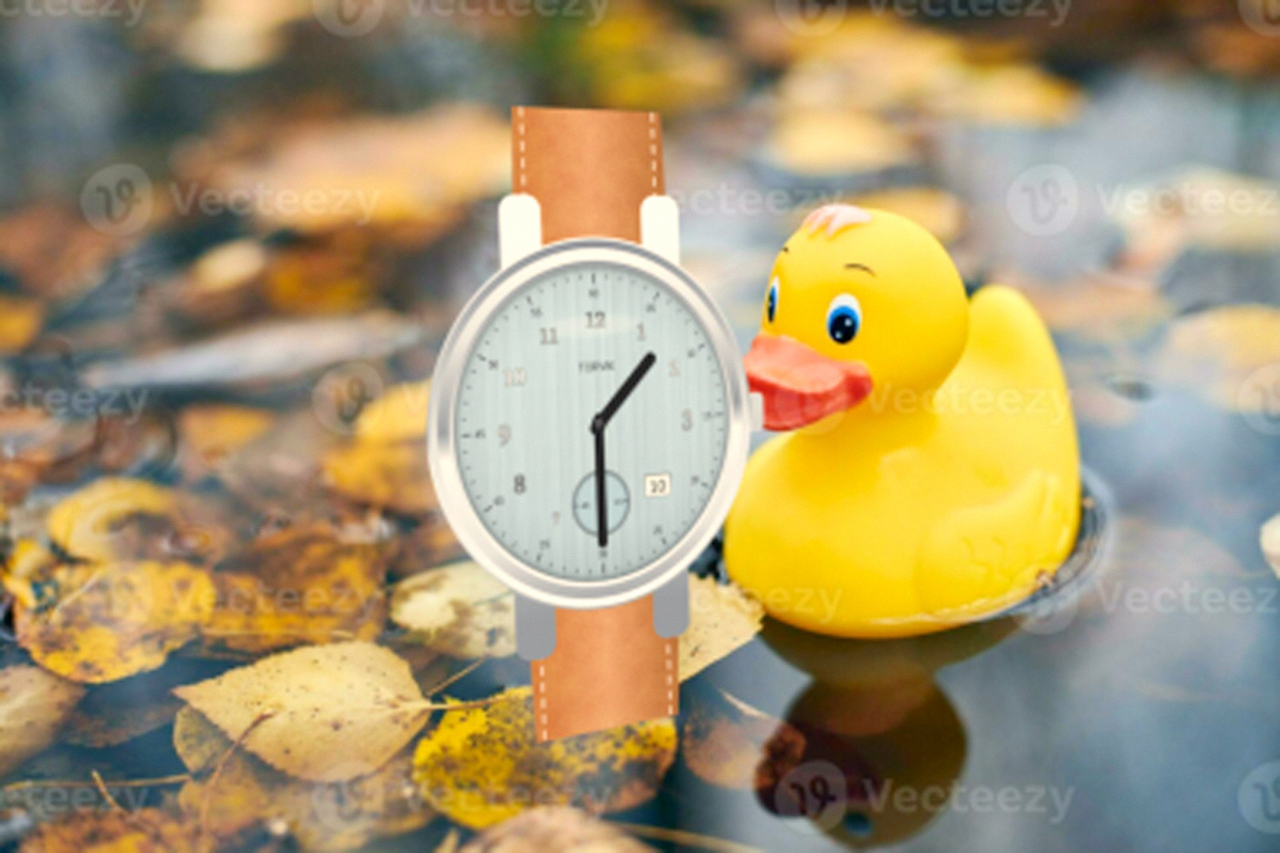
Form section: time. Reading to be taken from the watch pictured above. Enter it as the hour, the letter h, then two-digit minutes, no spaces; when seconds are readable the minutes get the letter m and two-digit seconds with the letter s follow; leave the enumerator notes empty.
1h30
